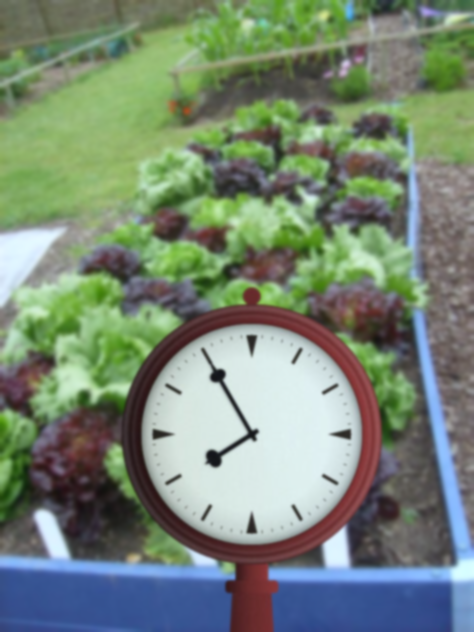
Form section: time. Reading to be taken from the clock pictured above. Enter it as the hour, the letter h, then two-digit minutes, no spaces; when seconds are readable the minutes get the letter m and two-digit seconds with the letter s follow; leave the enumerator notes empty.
7h55
